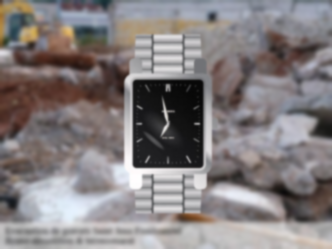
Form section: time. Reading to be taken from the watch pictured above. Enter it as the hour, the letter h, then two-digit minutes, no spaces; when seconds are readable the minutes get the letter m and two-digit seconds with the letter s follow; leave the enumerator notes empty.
6h58
